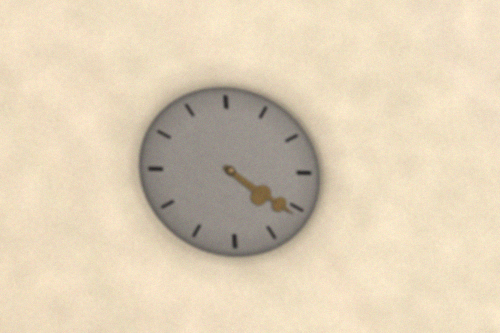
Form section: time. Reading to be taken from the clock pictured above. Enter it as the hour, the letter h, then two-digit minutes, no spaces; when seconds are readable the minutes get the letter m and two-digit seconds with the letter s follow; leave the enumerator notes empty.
4h21
